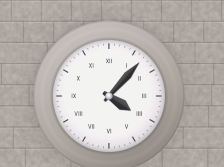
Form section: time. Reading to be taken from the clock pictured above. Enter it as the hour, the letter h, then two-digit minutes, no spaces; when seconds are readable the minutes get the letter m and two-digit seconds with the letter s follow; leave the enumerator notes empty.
4h07
